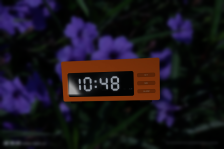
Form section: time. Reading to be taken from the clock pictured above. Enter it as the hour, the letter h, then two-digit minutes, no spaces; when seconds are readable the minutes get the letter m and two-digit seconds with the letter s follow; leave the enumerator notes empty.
10h48
